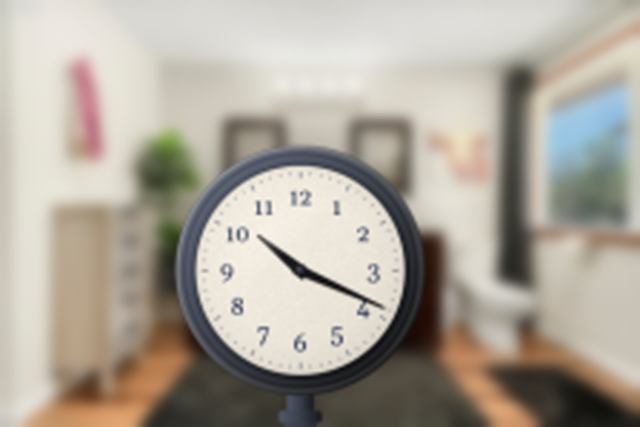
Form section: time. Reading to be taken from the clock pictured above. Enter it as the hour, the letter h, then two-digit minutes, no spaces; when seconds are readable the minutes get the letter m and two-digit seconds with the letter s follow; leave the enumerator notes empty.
10h19
